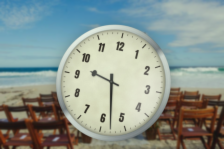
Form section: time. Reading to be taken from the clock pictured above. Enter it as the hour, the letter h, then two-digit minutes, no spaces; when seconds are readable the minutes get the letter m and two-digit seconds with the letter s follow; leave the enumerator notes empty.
9h28
